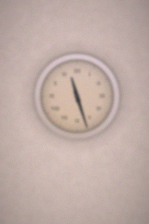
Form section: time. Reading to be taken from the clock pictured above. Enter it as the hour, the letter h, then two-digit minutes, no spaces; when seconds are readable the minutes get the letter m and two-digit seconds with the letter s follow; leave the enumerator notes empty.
11h27
